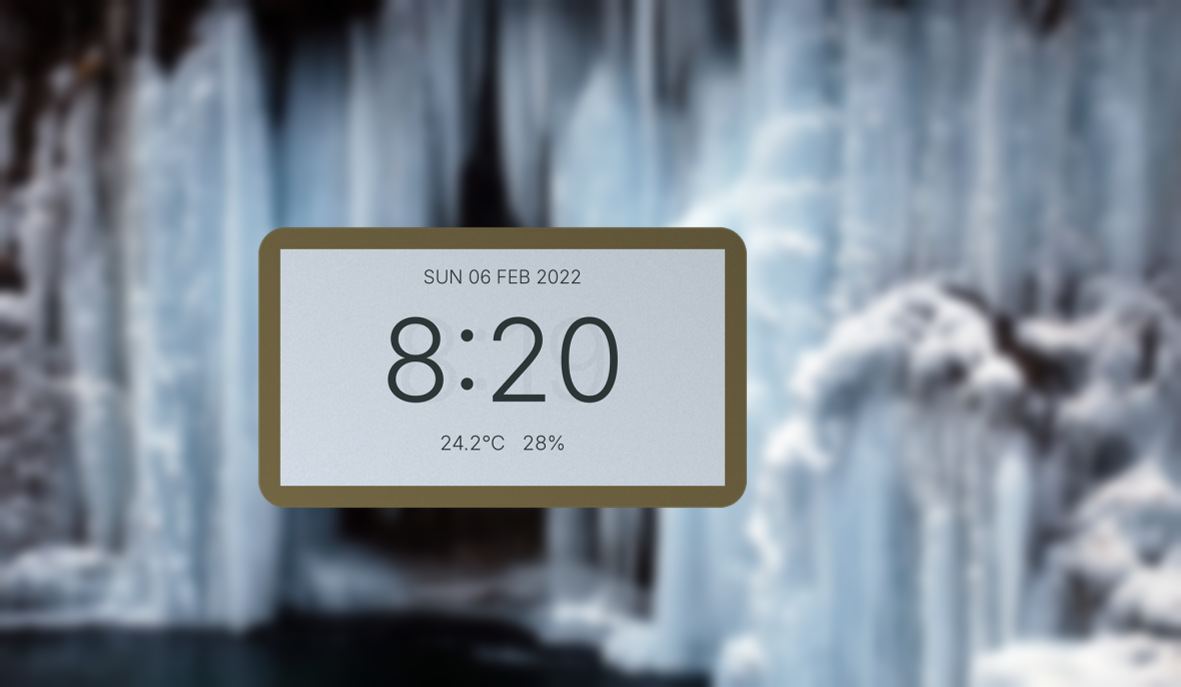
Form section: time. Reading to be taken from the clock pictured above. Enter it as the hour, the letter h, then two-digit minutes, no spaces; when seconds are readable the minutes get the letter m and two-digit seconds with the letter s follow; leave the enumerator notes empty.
8h20
